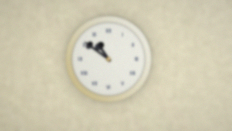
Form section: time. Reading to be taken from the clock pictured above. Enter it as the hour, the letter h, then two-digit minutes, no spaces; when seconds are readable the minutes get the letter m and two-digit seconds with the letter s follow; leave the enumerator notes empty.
10h51
